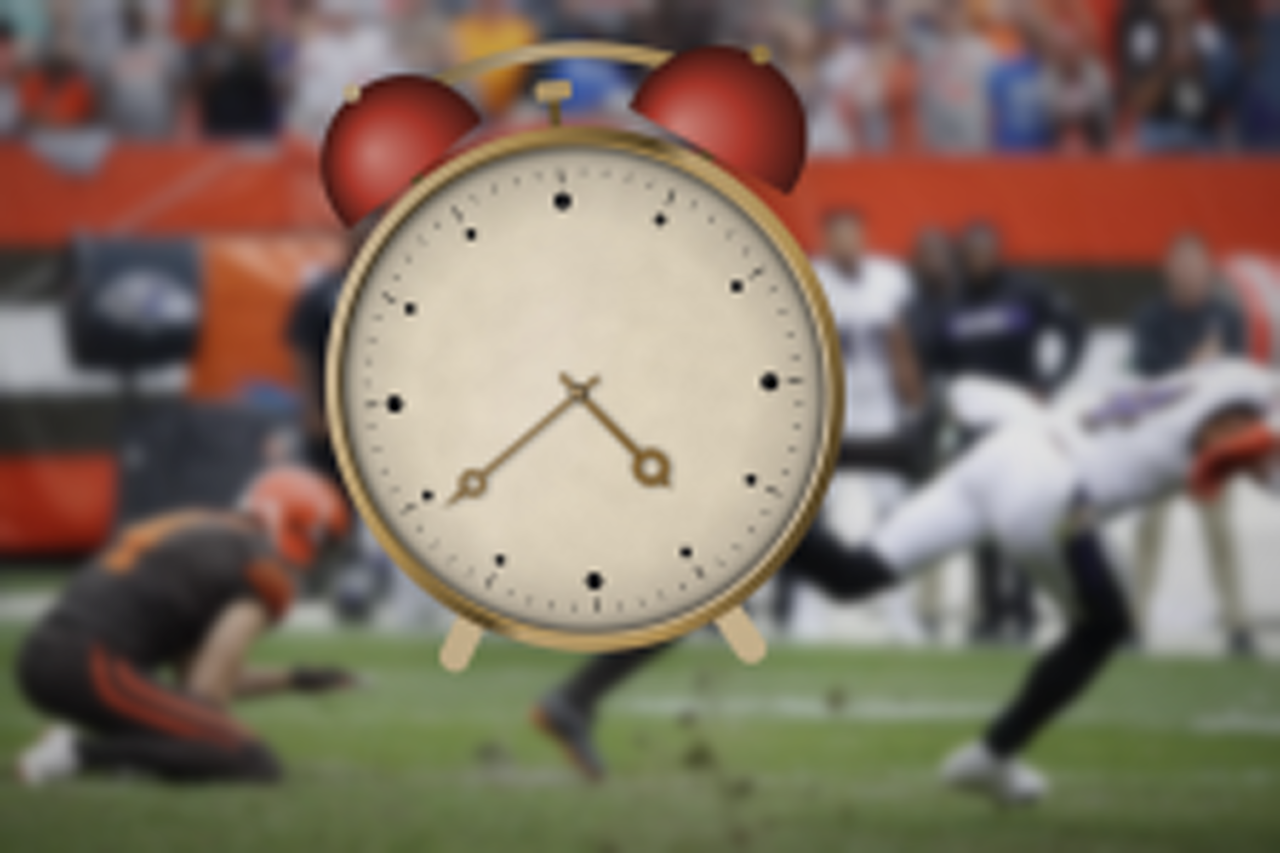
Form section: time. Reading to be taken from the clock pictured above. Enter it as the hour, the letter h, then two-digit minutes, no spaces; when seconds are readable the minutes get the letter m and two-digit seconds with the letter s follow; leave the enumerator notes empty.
4h39
